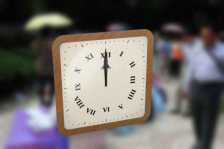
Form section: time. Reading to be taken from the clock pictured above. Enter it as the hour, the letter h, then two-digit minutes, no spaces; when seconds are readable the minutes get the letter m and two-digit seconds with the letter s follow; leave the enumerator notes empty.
12h00
